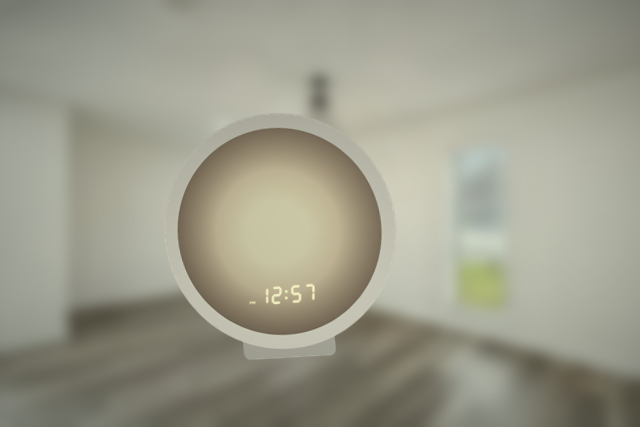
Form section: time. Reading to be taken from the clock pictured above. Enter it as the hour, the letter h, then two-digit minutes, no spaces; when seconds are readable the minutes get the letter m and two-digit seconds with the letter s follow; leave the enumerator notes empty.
12h57
